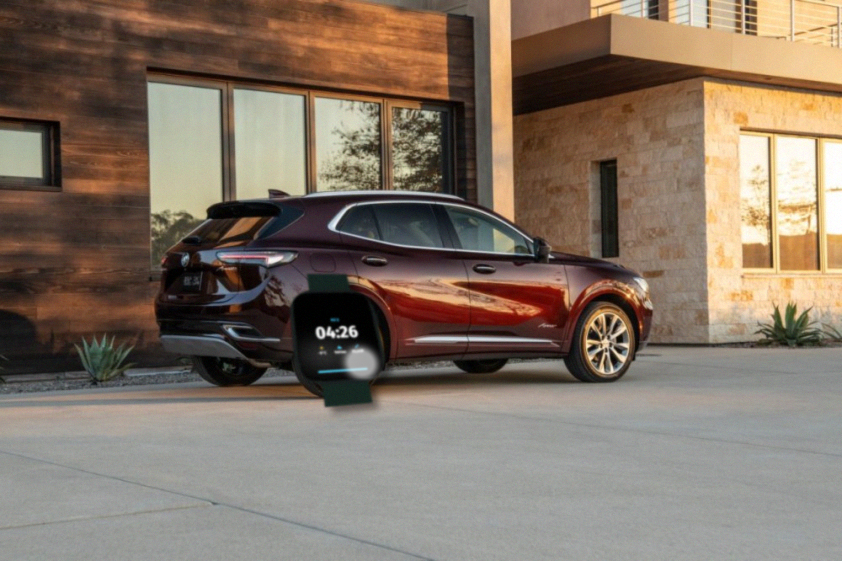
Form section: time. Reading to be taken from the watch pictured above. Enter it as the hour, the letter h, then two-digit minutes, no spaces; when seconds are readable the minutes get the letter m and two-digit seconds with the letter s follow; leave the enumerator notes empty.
4h26
